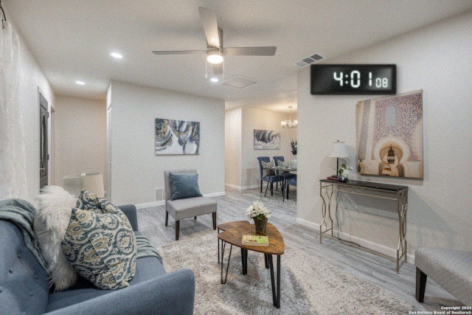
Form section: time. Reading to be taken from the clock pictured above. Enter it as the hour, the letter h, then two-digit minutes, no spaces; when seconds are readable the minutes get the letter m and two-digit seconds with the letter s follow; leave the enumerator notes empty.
4h01m08s
